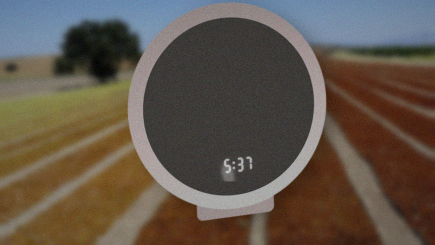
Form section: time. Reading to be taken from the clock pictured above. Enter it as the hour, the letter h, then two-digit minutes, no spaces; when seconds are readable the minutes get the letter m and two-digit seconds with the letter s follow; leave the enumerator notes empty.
5h37
